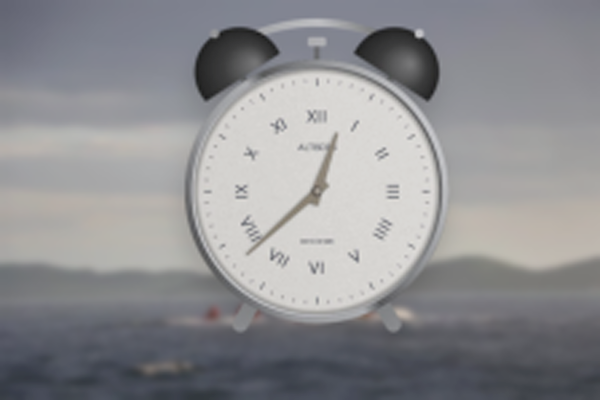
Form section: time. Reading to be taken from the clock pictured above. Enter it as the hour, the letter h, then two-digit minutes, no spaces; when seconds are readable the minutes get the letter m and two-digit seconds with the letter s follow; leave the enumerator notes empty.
12h38
